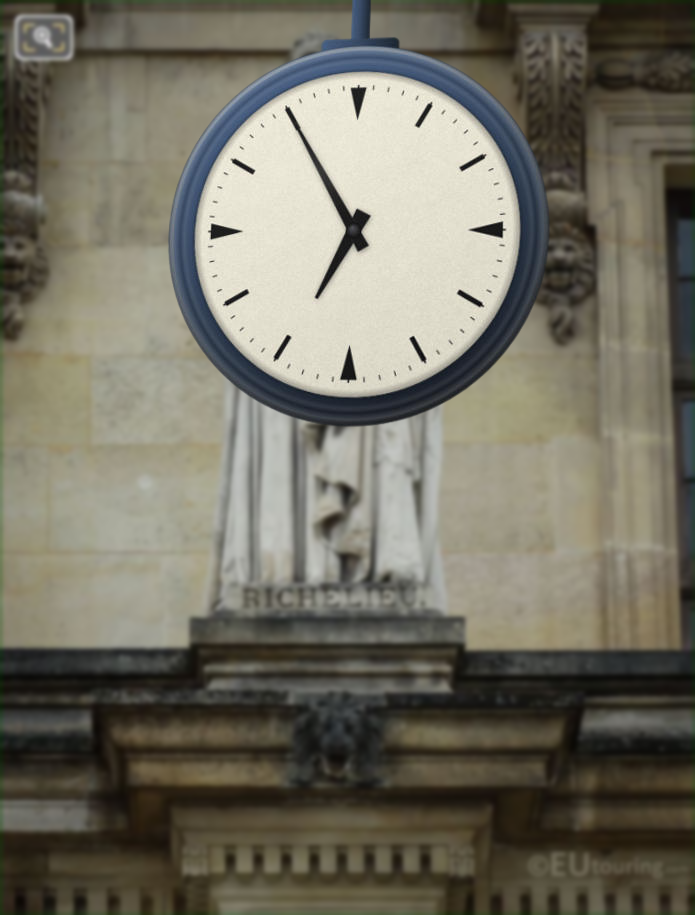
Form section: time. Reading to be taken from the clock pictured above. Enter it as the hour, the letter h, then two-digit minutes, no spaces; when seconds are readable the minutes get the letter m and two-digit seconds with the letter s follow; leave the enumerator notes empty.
6h55
